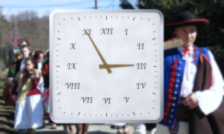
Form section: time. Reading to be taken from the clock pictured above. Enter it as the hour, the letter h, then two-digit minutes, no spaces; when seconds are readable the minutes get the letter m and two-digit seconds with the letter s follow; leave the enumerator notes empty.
2h55
